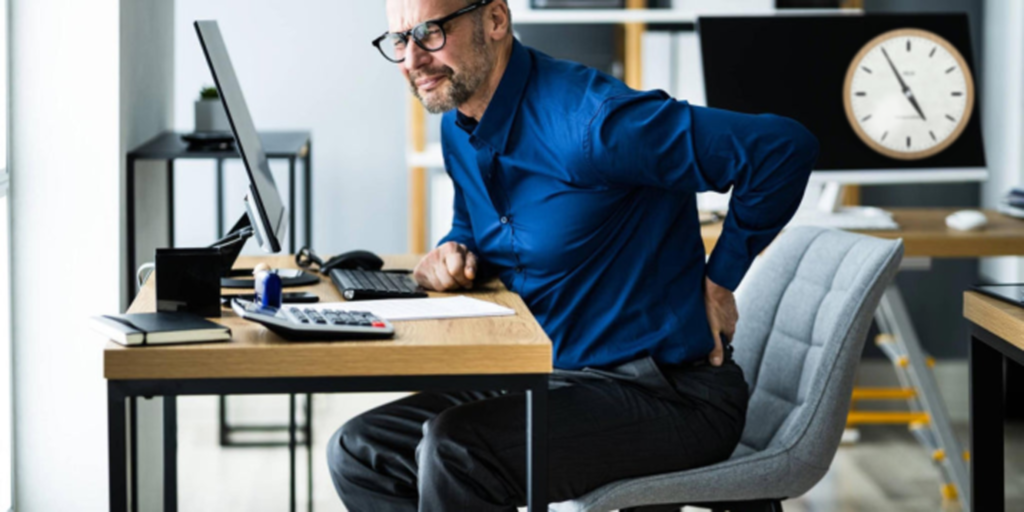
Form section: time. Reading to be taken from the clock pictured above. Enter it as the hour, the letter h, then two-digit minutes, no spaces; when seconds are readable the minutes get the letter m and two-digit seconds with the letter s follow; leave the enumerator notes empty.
4h55
